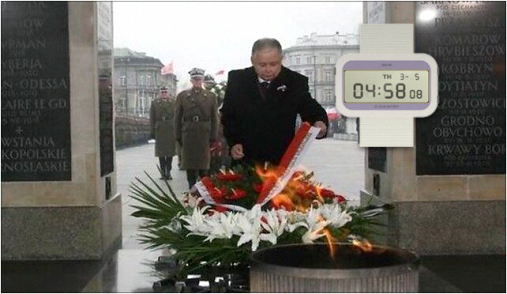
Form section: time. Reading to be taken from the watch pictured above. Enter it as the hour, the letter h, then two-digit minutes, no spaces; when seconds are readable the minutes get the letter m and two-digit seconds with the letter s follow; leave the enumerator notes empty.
4h58m08s
